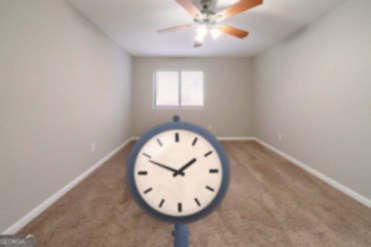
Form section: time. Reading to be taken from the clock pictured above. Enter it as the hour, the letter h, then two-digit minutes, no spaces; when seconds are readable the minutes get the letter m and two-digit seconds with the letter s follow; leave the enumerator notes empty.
1h49
